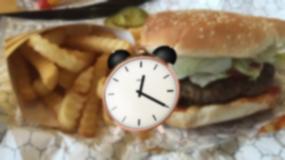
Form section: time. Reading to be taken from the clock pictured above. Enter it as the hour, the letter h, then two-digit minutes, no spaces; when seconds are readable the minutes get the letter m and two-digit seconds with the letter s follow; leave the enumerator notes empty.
12h20
